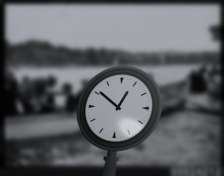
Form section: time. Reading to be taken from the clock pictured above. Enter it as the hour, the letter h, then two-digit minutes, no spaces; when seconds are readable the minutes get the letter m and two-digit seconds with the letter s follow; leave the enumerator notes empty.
12h51
